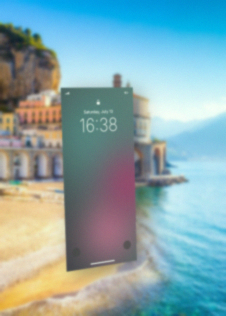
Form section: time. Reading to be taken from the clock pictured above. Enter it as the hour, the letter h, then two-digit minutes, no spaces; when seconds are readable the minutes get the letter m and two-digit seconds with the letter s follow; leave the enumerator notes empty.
16h38
